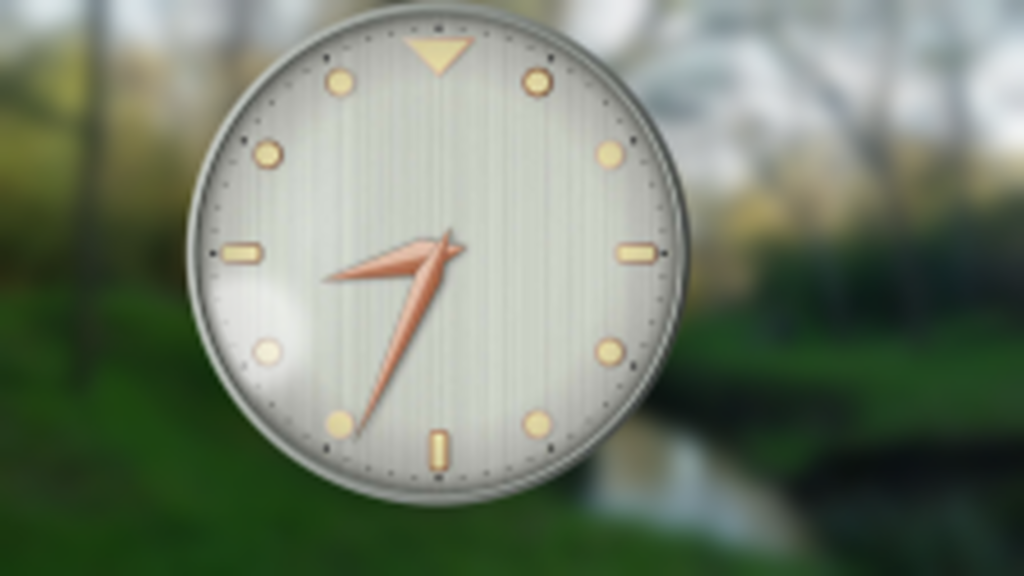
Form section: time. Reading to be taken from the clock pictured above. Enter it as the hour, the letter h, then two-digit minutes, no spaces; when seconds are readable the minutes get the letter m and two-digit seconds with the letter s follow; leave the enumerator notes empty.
8h34
